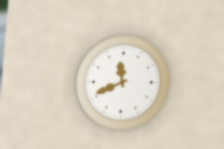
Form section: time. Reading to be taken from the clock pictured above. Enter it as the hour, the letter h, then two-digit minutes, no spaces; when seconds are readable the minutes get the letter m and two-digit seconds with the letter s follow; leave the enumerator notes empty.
11h41
